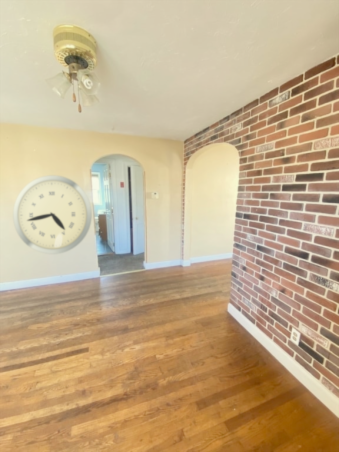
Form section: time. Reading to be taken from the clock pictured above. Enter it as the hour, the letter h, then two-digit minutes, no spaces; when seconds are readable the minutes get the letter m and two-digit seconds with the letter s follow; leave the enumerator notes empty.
4h43
